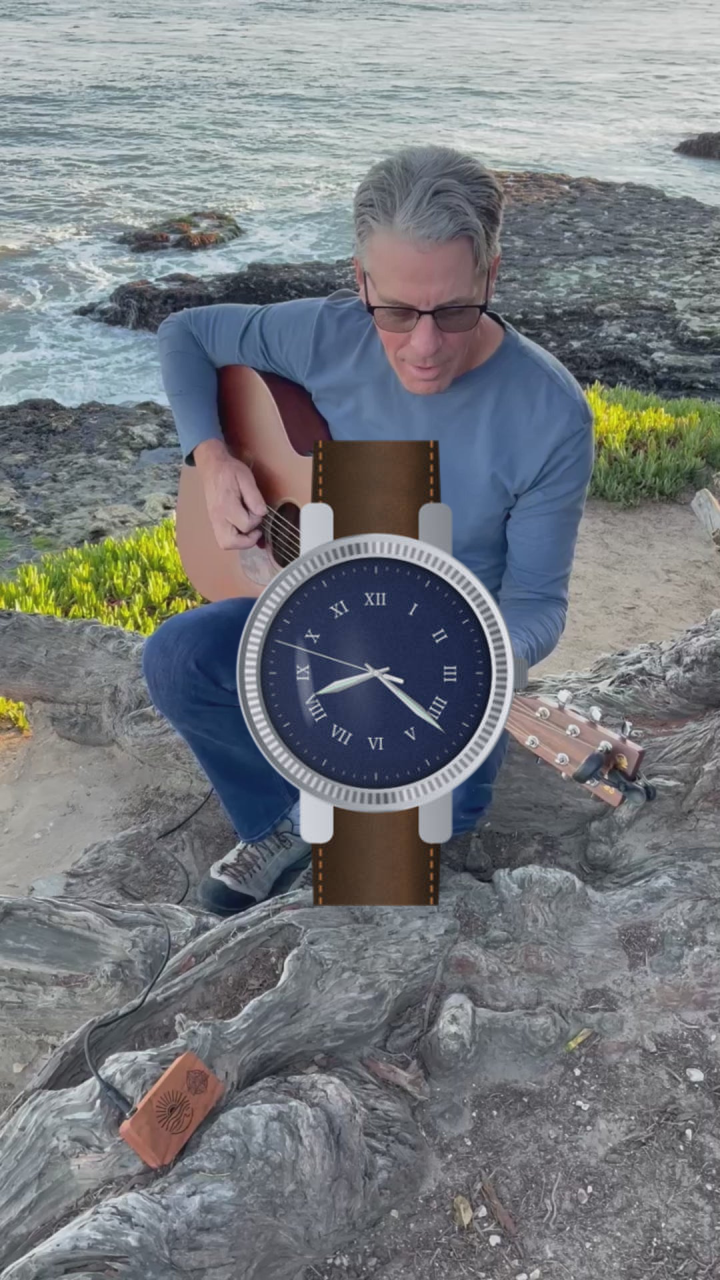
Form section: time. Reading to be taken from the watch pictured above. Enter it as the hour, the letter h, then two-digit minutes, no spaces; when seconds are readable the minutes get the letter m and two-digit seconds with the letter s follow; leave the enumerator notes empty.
8h21m48s
